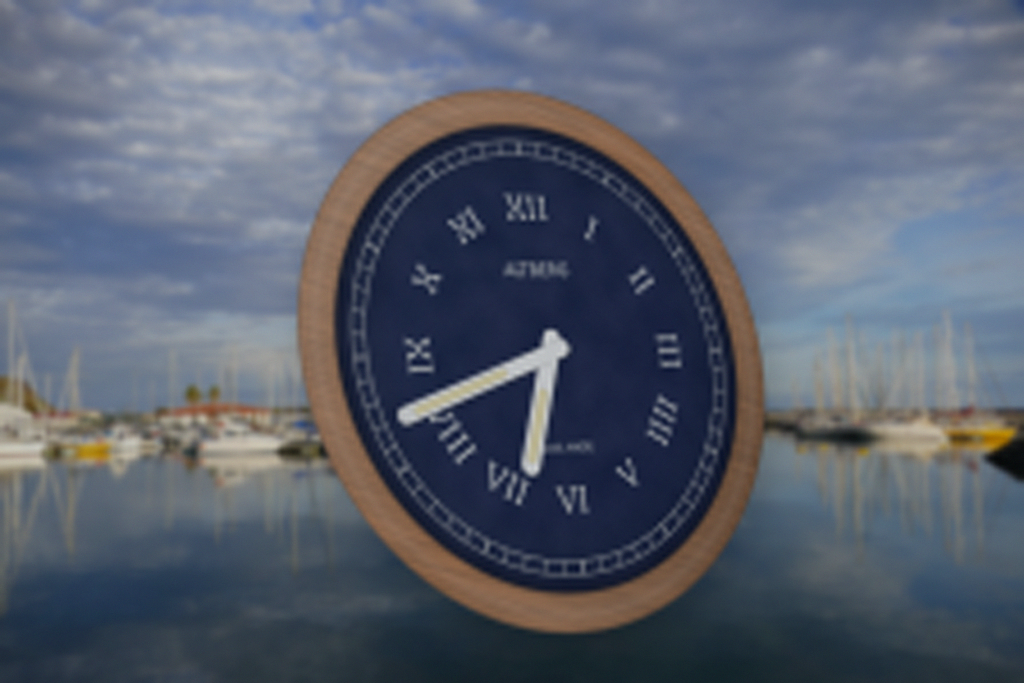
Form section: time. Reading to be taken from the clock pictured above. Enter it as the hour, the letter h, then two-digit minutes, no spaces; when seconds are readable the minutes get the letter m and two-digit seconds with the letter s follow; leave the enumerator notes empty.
6h42
